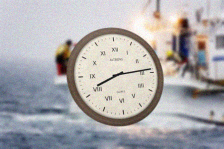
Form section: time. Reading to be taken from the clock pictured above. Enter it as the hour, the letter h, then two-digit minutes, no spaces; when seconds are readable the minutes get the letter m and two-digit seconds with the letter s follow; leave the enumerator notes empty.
8h14
